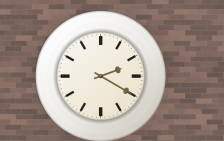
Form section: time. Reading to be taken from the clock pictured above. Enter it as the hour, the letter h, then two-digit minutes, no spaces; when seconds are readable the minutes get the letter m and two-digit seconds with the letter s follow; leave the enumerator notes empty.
2h20
